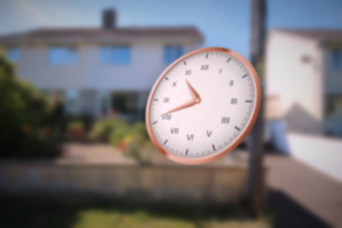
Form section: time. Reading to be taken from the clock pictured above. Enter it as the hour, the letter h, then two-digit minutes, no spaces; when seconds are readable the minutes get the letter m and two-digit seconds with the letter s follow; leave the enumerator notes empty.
10h41
